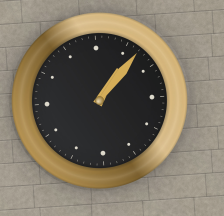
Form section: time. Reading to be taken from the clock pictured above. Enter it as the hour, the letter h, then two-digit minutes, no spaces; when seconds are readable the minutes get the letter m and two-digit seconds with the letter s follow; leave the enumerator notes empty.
1h07
